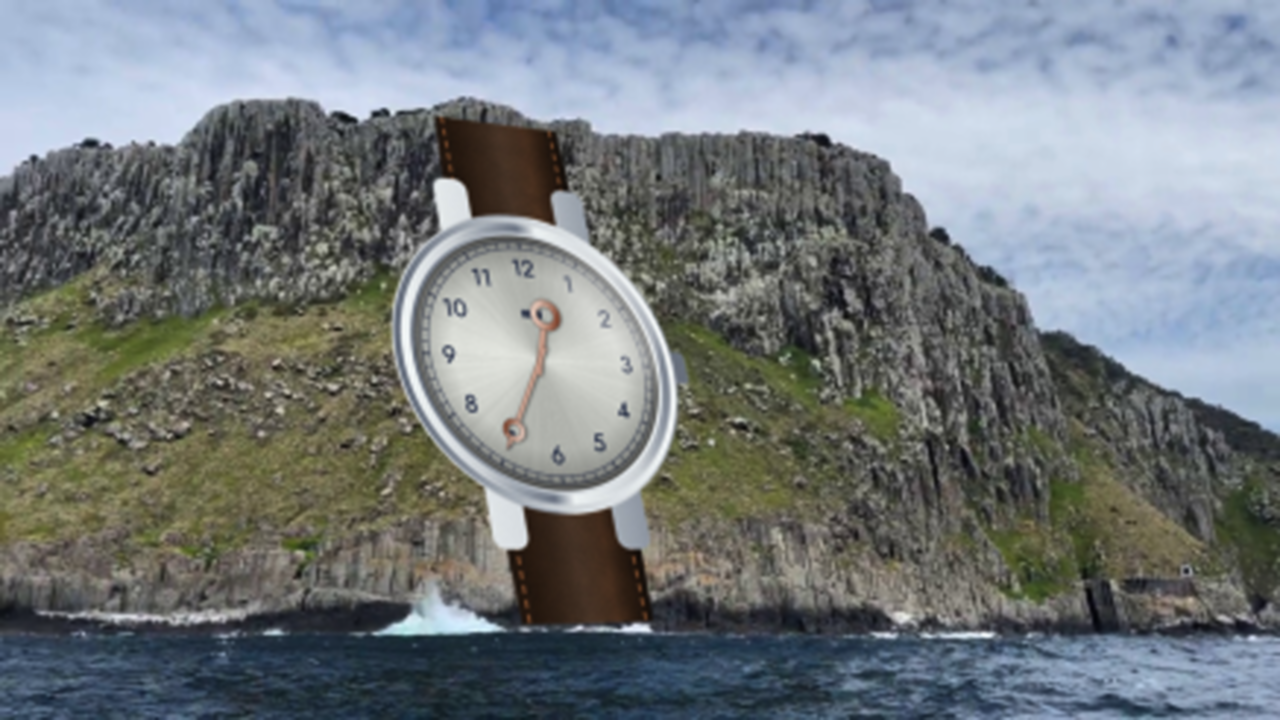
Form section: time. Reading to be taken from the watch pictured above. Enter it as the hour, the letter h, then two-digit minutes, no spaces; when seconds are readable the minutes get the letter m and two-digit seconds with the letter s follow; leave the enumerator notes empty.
12h35
